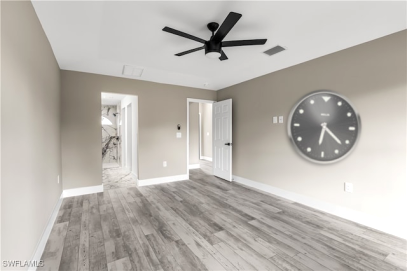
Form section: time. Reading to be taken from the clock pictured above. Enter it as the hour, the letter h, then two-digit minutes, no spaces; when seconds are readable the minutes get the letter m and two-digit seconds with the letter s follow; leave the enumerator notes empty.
6h22
